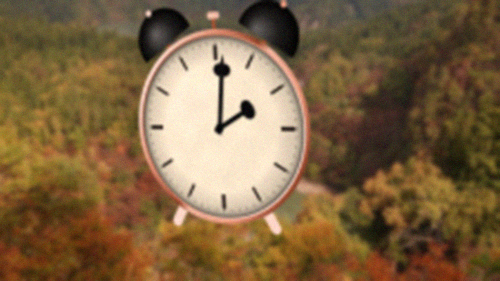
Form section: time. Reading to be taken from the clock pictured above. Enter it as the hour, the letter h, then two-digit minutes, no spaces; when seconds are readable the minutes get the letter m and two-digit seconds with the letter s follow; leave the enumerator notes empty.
2h01
